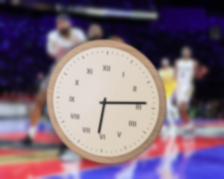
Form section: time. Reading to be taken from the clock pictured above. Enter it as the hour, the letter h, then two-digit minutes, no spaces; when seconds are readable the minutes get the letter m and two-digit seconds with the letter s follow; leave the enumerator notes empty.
6h14
